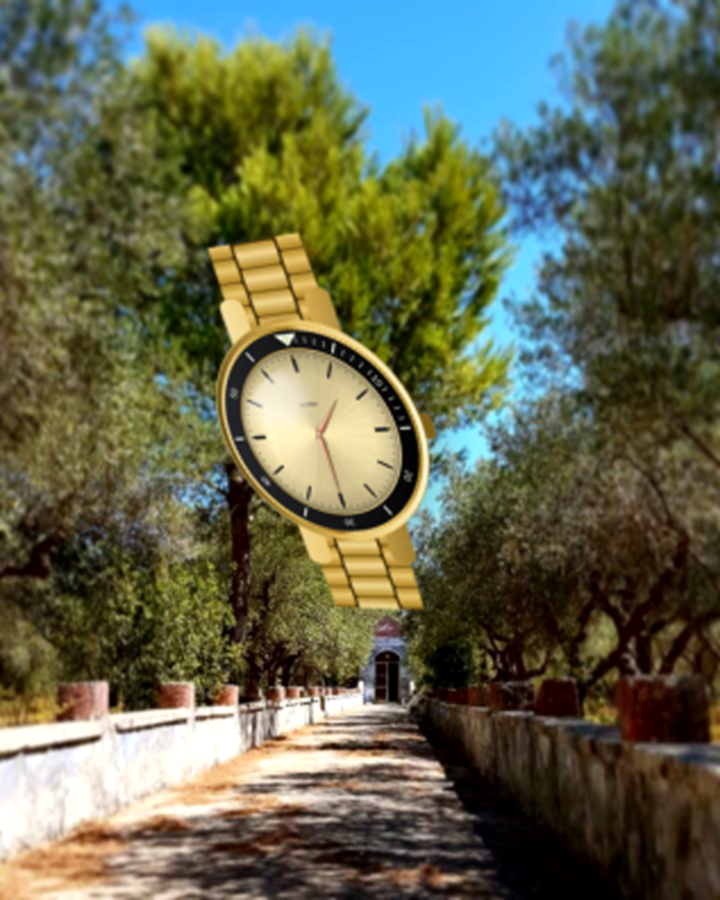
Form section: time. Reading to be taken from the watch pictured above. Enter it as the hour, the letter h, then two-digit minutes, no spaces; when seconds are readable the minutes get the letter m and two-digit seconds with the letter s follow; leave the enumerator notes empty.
1h30
